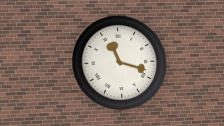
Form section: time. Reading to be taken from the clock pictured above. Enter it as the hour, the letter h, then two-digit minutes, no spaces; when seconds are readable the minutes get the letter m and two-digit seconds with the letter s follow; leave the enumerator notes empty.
11h18
